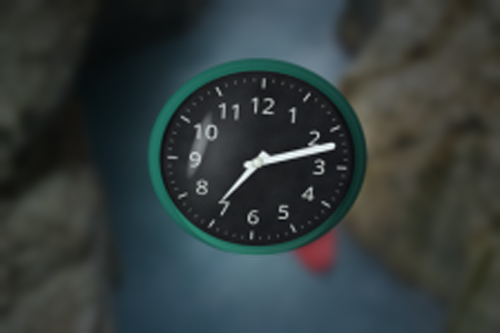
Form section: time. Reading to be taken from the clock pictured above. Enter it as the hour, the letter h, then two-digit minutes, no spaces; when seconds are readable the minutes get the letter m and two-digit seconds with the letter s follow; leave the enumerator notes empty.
7h12
